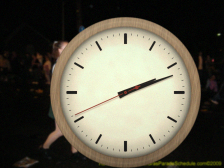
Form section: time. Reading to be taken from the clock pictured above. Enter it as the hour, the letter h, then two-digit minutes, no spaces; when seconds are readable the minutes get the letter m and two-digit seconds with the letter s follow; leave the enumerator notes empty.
2h11m41s
